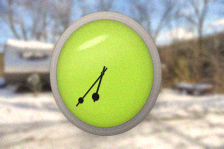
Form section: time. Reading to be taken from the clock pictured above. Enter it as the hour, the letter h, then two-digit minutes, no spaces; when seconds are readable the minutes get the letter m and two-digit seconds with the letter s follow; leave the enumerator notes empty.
6h37
